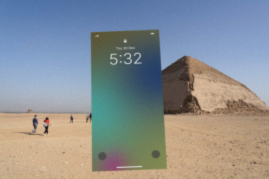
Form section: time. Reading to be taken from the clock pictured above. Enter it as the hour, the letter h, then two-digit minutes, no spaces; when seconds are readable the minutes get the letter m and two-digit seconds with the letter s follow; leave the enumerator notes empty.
5h32
